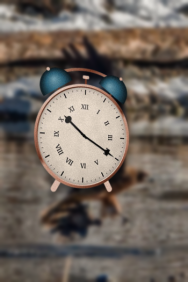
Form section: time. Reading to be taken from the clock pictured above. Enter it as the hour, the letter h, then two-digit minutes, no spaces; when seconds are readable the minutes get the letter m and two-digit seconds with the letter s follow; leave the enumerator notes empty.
10h20
